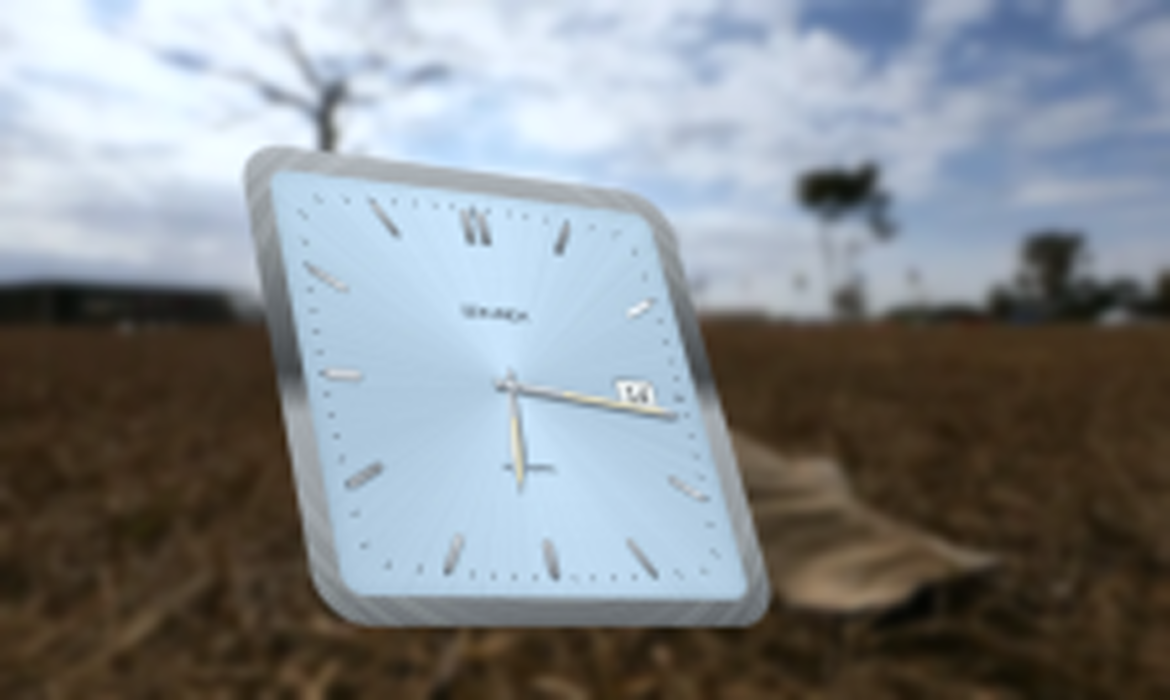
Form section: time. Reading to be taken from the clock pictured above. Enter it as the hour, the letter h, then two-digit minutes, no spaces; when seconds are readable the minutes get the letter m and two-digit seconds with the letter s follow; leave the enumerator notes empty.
6h16
